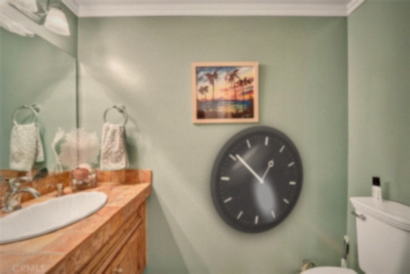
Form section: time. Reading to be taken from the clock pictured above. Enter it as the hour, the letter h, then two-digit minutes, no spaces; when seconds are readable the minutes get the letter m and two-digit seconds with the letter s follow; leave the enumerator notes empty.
12h51
